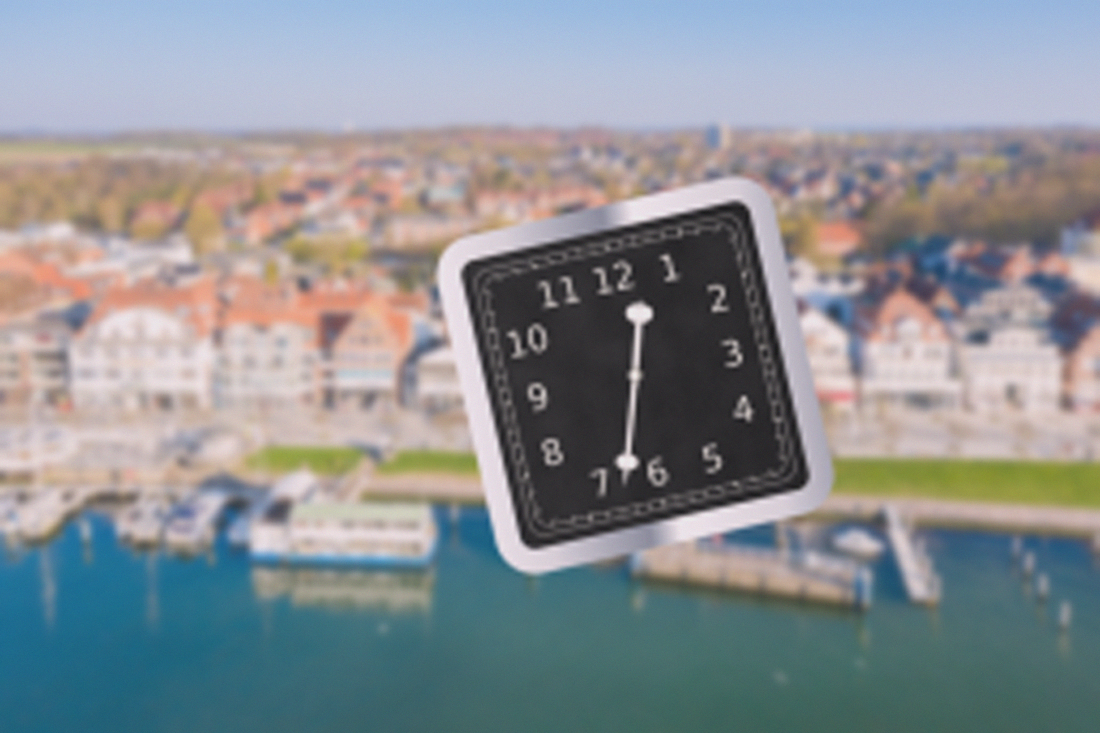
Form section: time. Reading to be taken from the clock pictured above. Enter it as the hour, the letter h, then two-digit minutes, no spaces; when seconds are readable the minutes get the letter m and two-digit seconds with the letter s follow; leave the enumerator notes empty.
12h33
